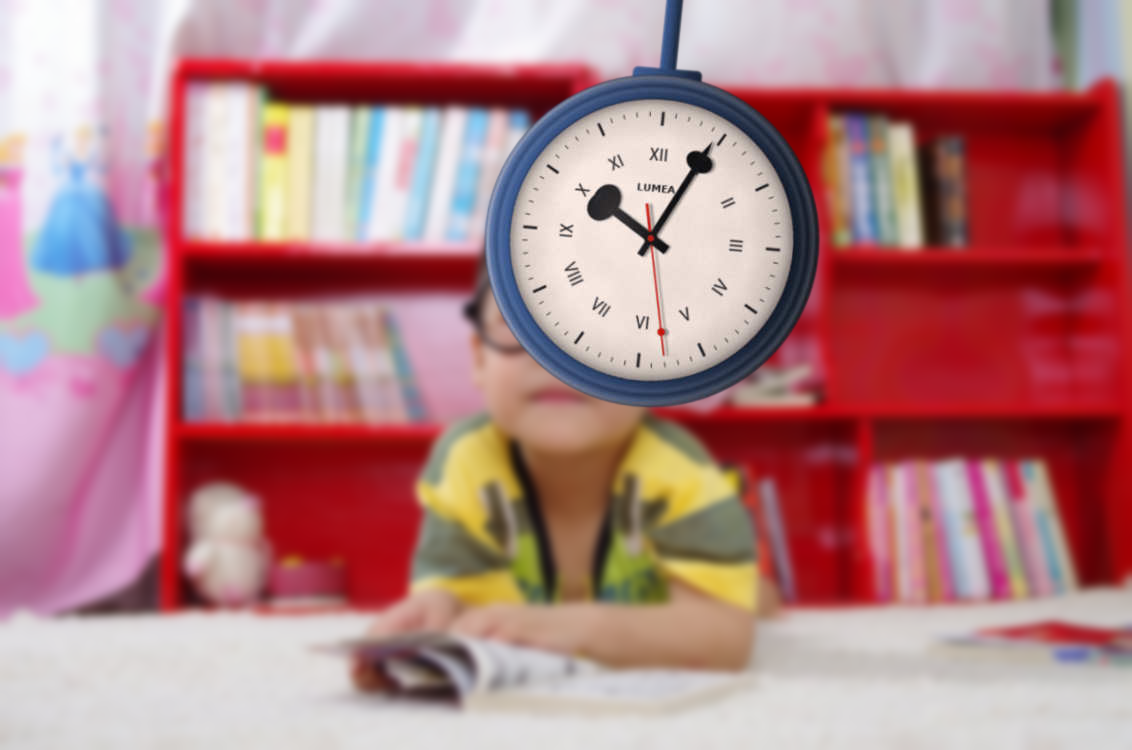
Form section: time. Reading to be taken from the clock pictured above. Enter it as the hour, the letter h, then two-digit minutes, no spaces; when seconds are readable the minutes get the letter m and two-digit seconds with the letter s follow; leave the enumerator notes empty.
10h04m28s
